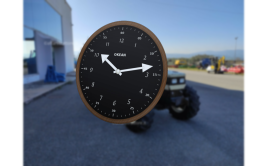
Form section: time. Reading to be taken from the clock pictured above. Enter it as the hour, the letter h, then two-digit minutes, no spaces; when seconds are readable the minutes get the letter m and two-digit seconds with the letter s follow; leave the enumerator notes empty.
10h13
